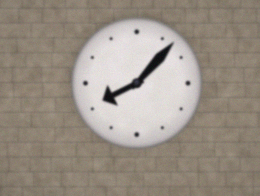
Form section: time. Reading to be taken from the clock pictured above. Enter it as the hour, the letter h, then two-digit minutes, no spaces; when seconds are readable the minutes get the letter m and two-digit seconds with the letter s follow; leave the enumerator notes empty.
8h07
